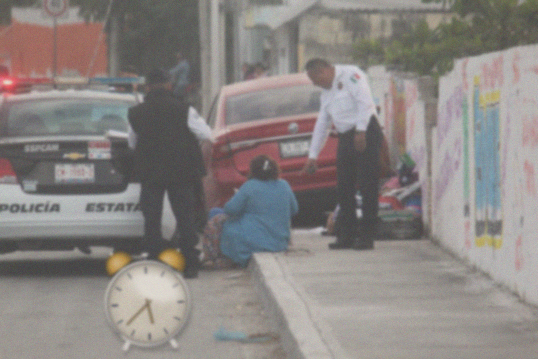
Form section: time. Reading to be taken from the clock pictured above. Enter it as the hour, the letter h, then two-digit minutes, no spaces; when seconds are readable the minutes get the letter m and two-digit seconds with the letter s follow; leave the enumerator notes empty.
5h38
